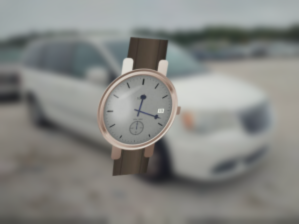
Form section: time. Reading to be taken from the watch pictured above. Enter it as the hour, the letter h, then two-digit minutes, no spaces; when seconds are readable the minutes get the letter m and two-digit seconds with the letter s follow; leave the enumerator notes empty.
12h18
